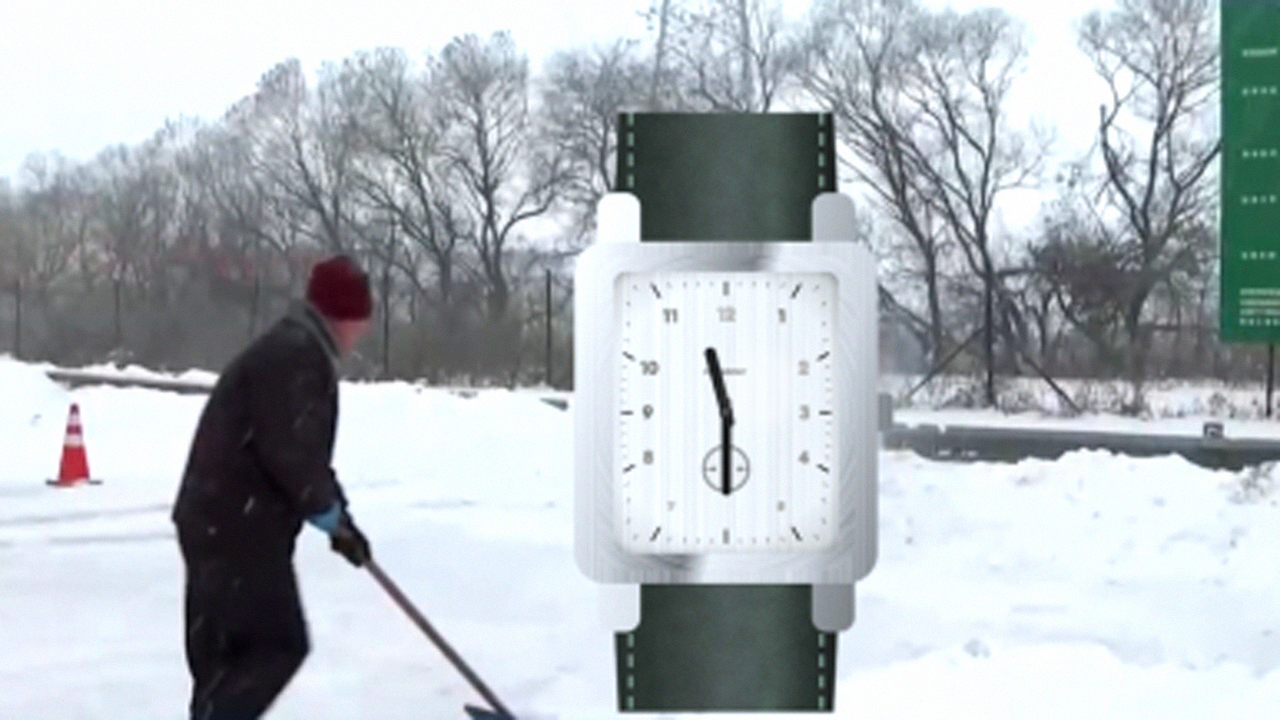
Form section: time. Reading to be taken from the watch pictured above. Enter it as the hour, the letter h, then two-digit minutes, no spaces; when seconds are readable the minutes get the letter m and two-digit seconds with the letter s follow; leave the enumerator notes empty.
11h30
